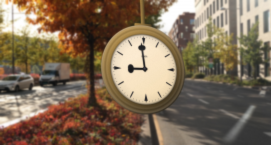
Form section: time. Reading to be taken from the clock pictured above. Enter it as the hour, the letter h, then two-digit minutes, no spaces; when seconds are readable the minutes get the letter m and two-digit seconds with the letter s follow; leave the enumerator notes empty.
8h59
